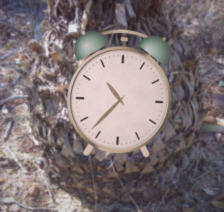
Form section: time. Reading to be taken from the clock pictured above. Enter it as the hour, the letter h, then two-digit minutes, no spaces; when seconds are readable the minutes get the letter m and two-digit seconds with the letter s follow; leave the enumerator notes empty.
10h37
